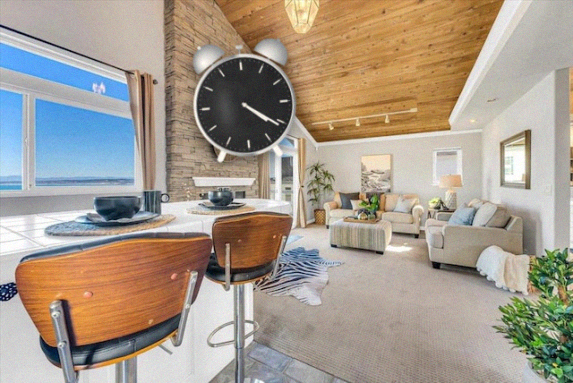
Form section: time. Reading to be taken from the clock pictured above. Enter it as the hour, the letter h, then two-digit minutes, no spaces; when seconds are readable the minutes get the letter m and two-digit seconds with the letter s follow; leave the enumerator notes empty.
4h21
